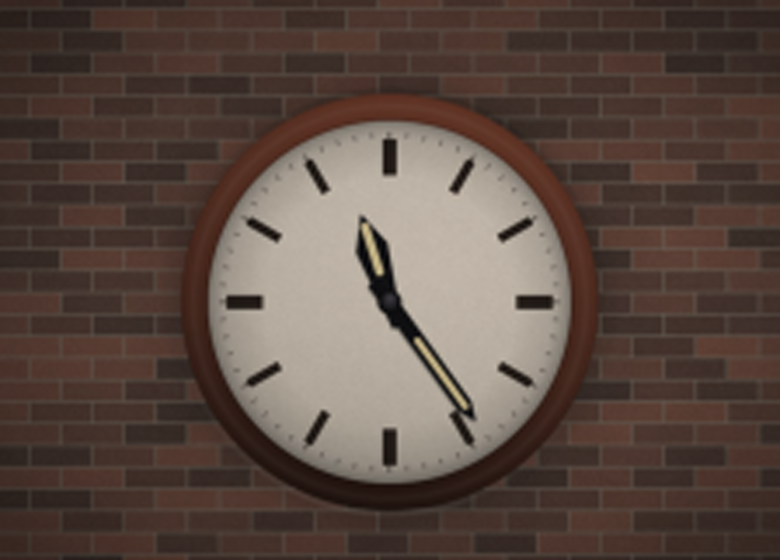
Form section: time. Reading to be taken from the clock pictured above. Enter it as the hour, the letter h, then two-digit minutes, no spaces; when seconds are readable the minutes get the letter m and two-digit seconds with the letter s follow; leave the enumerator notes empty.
11h24
